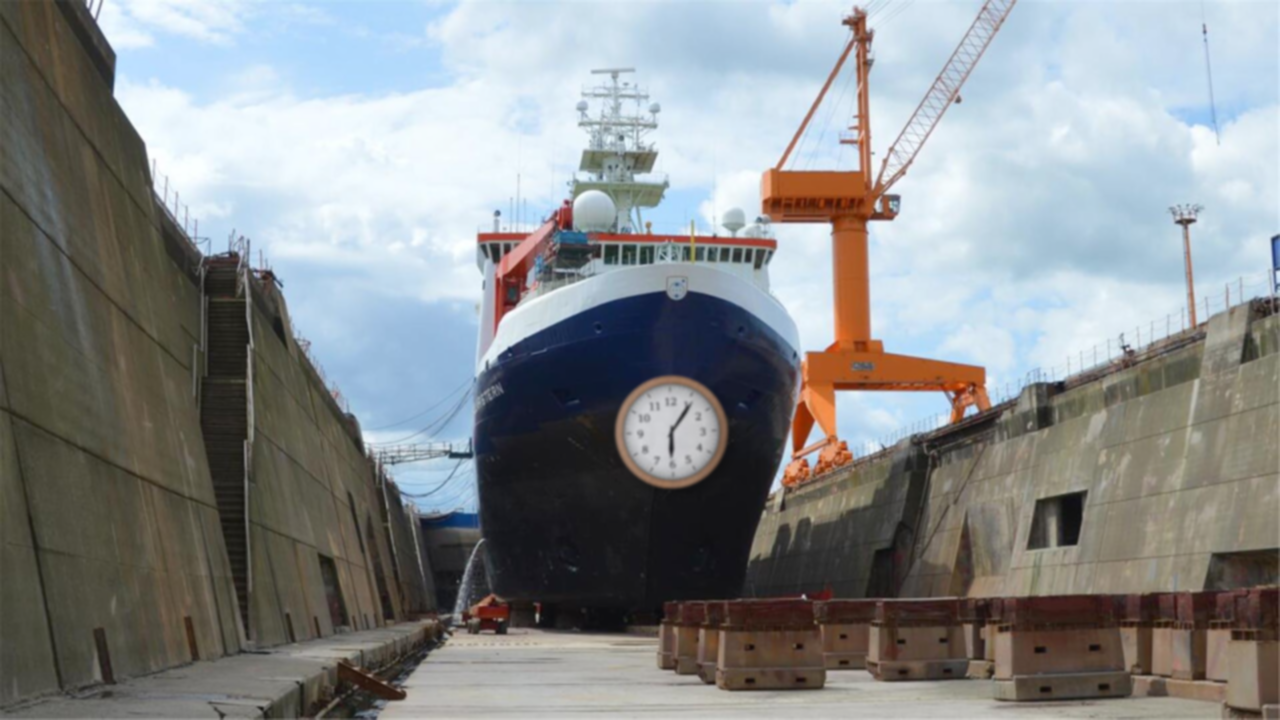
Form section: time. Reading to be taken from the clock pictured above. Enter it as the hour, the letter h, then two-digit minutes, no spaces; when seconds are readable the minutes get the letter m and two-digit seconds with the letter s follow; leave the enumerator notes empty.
6h06
